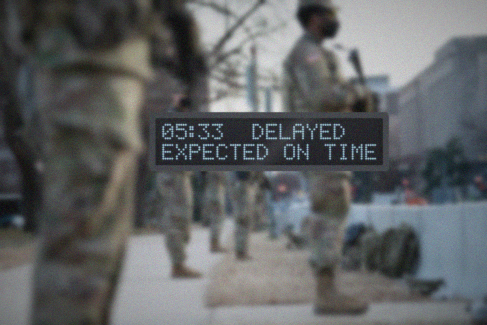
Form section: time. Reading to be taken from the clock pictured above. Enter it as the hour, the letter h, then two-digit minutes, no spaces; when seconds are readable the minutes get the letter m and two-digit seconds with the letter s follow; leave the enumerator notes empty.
5h33
